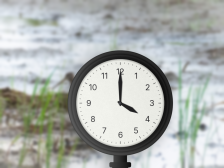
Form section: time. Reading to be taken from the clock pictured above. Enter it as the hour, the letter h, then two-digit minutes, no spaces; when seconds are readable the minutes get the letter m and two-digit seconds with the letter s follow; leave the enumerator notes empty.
4h00
